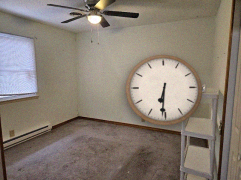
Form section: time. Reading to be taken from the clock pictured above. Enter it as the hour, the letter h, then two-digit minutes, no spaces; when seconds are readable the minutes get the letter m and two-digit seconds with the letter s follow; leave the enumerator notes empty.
6h31
